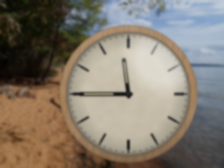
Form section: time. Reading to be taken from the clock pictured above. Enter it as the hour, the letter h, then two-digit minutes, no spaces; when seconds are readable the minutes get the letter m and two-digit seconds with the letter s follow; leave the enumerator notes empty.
11h45
